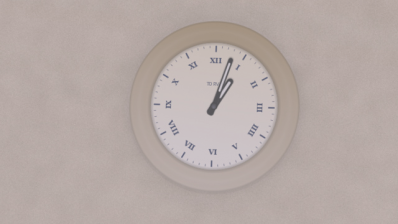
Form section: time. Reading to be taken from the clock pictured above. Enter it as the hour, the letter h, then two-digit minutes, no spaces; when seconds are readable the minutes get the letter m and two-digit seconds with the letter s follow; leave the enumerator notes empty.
1h03
